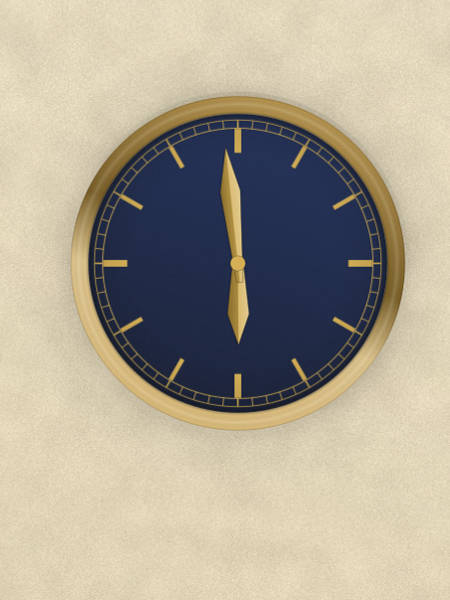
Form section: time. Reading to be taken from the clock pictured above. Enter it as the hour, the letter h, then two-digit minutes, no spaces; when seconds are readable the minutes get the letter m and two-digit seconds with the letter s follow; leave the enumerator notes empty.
5h59
